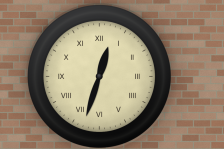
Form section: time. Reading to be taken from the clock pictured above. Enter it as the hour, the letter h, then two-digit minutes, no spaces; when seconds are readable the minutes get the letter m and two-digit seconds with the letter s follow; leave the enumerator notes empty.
12h33
